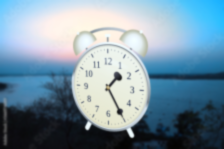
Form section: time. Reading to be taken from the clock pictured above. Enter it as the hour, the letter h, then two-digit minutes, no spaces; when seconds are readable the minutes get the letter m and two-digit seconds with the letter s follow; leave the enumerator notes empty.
1h25
